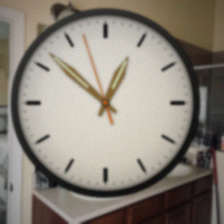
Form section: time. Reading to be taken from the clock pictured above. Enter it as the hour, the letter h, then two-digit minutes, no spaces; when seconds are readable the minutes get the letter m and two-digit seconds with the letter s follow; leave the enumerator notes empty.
12h51m57s
